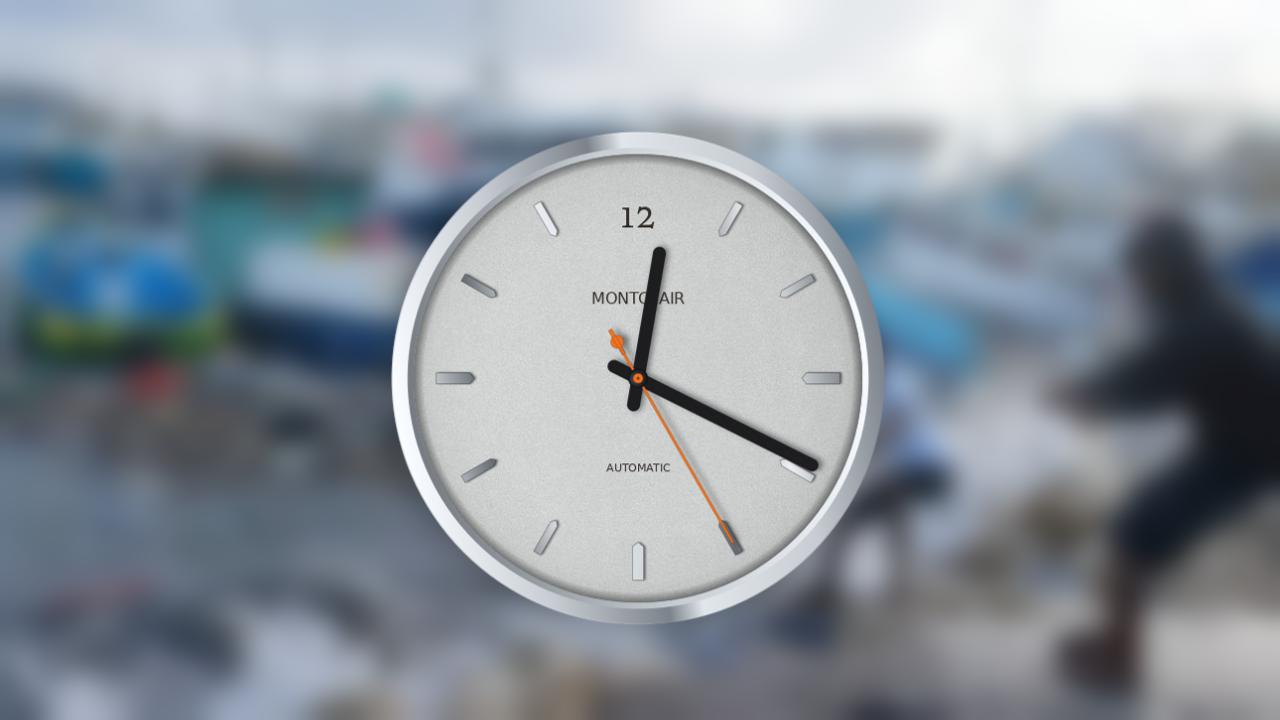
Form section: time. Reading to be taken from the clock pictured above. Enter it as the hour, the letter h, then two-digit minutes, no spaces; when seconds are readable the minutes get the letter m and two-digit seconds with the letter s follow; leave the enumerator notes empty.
12h19m25s
